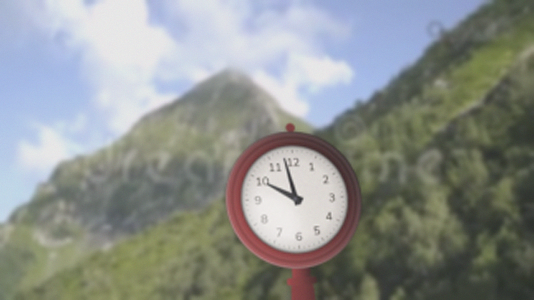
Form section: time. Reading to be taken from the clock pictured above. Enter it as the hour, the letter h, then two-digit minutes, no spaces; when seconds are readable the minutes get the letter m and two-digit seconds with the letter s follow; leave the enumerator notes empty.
9h58
